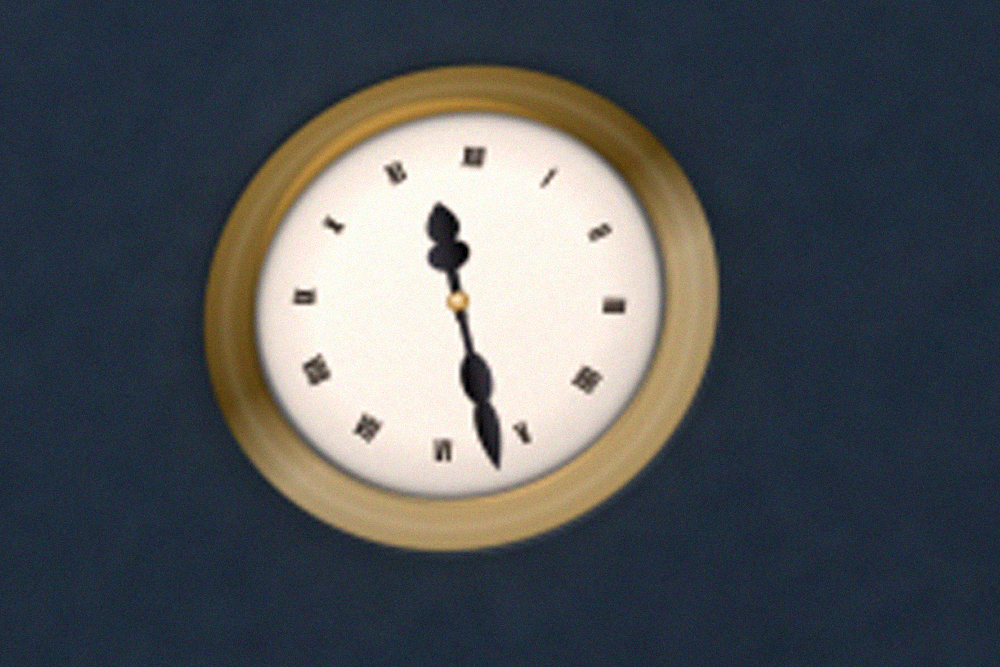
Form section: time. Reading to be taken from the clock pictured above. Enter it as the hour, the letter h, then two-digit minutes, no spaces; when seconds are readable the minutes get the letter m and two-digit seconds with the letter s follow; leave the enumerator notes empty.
11h27
